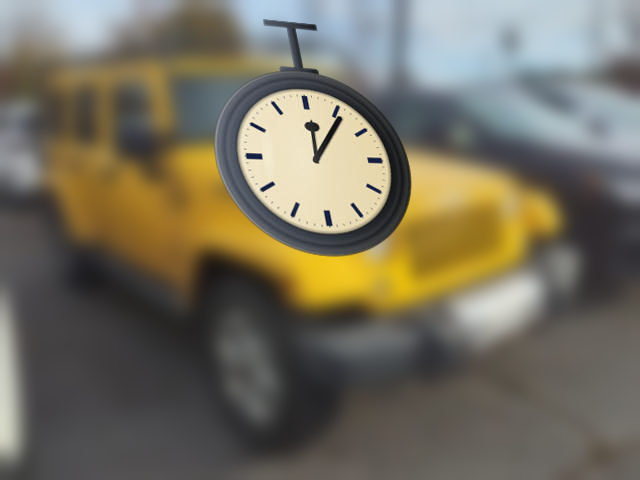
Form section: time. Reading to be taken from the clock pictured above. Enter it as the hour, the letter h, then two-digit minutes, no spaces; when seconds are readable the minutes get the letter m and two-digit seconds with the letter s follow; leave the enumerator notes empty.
12h06
